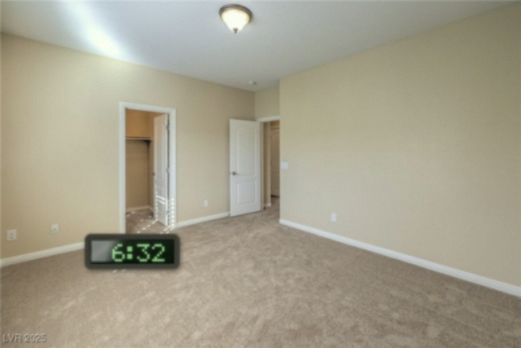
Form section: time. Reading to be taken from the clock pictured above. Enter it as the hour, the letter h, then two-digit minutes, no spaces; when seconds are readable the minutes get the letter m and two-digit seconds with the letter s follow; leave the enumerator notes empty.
6h32
